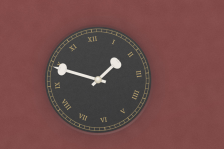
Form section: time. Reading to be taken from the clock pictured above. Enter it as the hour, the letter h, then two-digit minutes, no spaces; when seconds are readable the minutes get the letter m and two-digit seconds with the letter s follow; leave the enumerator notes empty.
1h49
